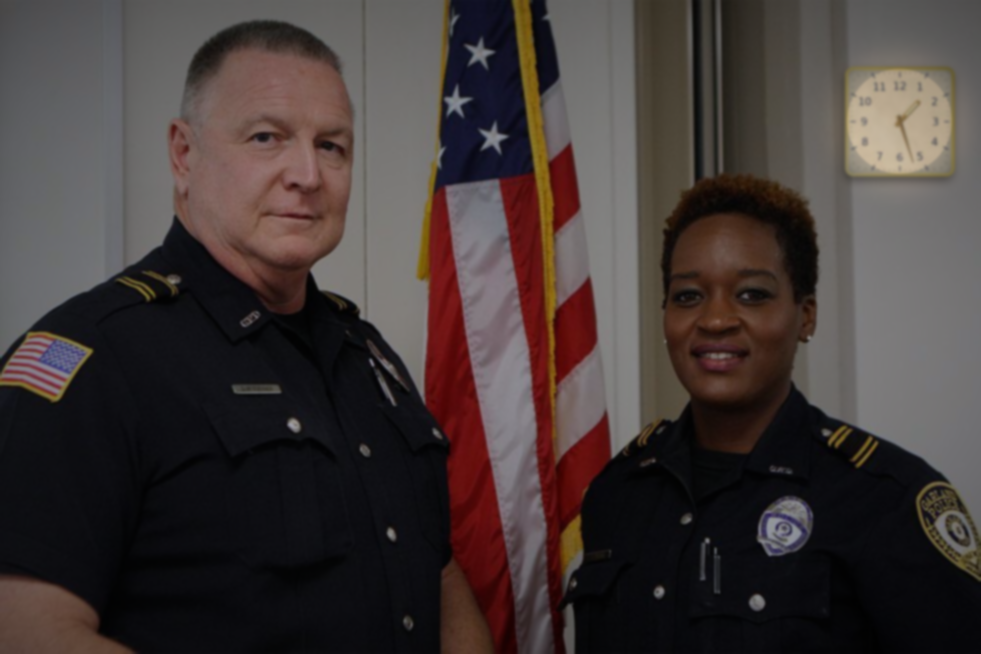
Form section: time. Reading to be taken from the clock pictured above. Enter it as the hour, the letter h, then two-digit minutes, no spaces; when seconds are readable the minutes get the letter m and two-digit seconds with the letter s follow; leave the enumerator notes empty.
1h27
